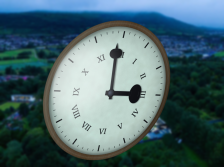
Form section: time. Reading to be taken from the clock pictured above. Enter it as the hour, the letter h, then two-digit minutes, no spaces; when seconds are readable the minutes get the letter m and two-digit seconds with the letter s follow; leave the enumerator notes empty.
2h59
